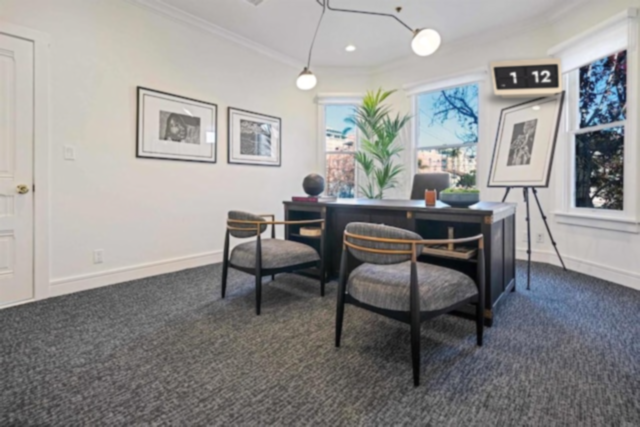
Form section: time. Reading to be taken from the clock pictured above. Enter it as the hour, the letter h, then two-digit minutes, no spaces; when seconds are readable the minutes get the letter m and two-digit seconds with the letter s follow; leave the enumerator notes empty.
1h12
